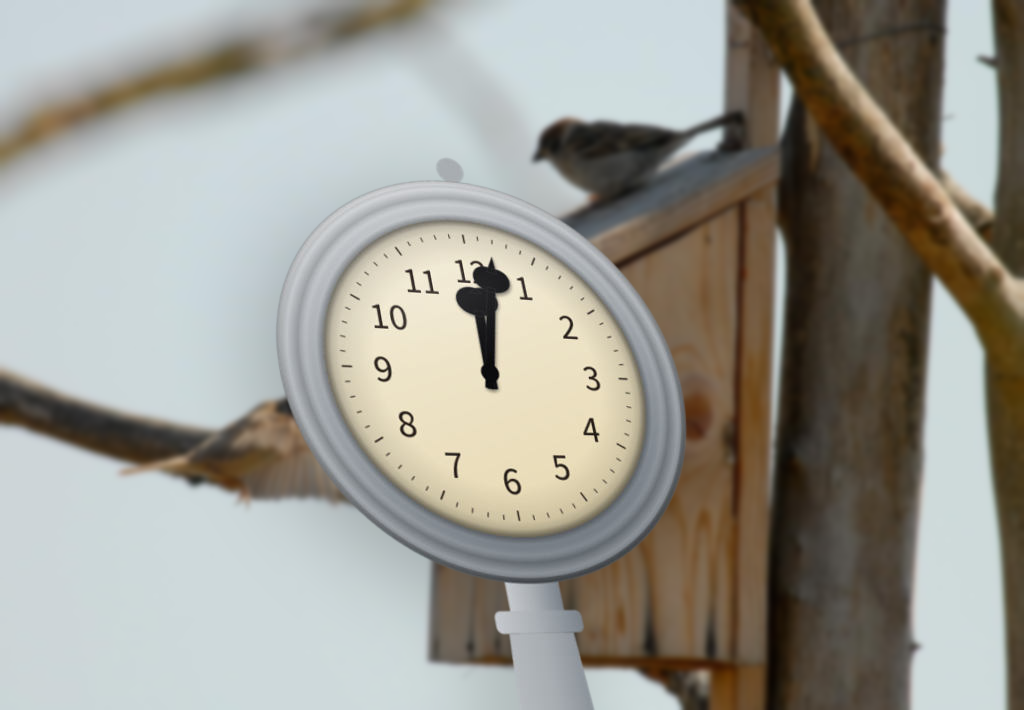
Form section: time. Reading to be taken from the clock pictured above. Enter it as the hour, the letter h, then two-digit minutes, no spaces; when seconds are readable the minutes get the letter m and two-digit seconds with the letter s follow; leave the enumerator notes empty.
12h02
